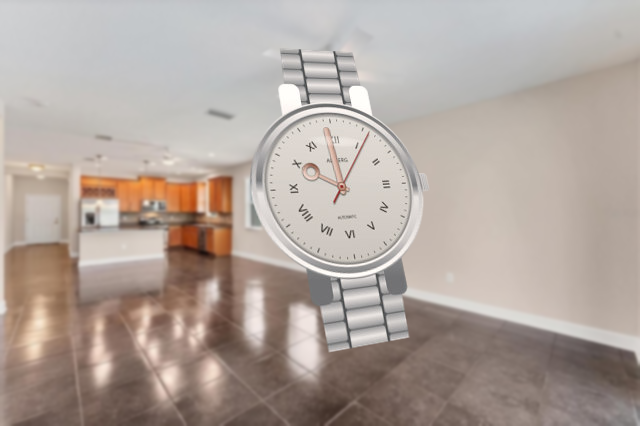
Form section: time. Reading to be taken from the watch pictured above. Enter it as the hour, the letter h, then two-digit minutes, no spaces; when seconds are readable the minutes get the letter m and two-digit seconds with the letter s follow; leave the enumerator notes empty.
9h59m06s
